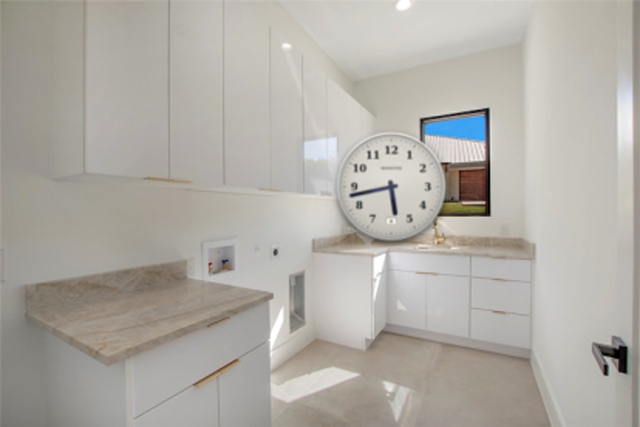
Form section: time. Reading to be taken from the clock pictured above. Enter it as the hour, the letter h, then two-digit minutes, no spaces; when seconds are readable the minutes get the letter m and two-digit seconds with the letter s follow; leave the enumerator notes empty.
5h43
